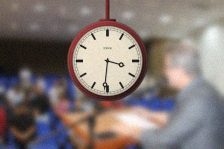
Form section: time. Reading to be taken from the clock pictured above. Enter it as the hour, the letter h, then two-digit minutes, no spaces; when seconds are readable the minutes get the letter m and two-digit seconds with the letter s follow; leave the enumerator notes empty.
3h31
